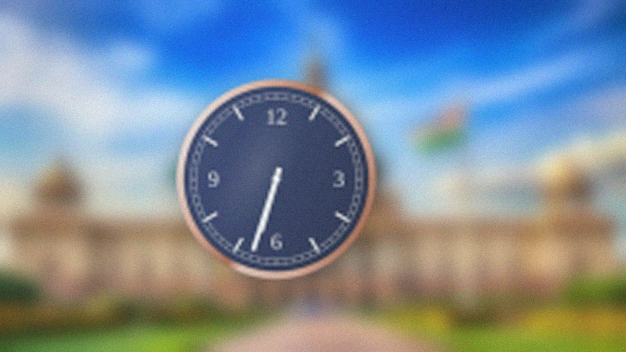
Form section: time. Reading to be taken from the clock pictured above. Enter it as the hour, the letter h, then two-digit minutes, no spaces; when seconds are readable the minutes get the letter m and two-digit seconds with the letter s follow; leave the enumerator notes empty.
6h33
